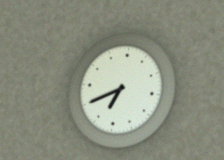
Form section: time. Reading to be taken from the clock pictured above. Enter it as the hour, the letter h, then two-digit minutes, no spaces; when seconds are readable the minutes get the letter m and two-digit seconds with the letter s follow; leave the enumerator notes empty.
6h40
